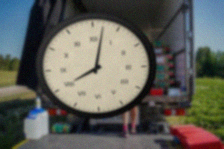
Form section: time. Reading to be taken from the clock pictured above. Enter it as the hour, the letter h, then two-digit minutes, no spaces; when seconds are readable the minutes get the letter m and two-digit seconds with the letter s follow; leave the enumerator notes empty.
8h02
